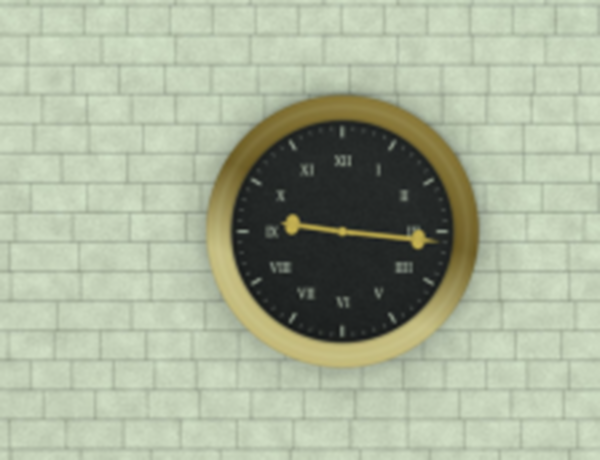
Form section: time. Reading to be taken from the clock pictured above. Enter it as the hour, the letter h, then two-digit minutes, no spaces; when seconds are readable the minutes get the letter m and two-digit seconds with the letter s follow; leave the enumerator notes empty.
9h16
